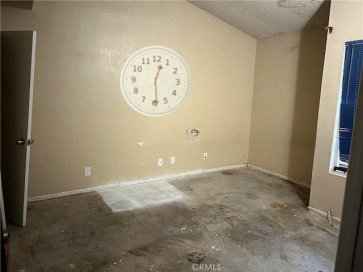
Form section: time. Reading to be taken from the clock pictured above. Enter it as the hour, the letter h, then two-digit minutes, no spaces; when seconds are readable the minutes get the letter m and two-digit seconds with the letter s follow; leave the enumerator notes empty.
12h29
